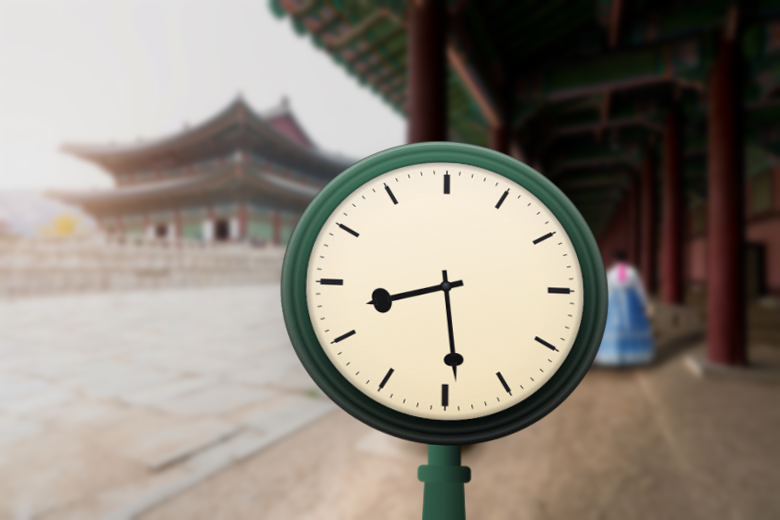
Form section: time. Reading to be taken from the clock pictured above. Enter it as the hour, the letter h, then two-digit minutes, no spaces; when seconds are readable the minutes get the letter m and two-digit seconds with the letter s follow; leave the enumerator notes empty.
8h29
